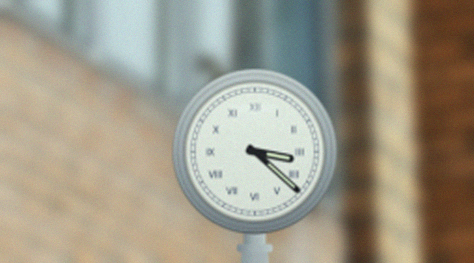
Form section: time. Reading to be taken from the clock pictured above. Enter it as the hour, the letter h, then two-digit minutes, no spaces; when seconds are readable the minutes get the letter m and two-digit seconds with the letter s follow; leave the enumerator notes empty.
3h22
